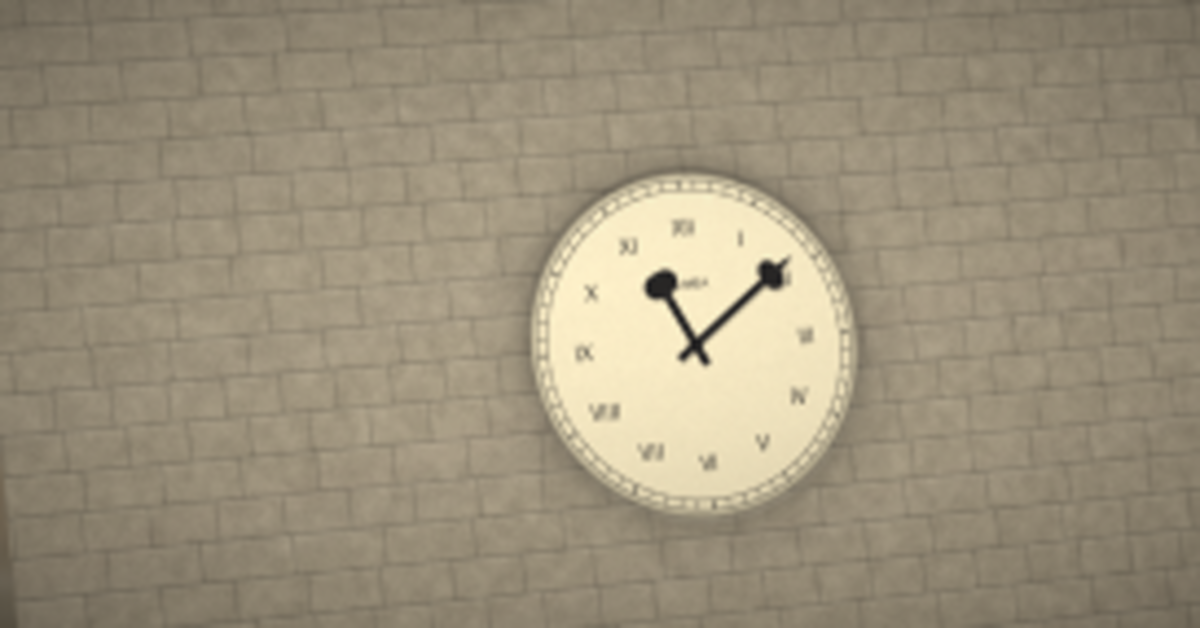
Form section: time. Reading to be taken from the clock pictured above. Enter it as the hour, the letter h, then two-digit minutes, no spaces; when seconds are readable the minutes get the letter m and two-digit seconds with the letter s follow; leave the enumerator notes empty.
11h09
